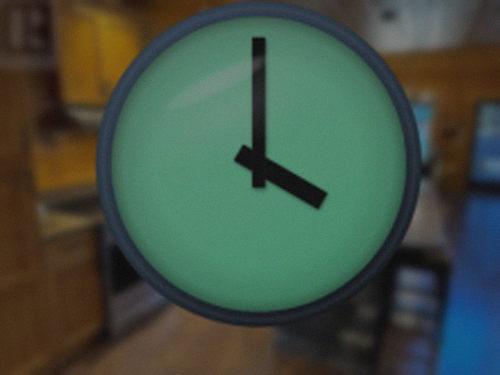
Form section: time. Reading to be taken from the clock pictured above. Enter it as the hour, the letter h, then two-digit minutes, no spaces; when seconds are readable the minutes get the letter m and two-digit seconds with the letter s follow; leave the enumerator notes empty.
4h00
